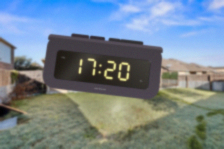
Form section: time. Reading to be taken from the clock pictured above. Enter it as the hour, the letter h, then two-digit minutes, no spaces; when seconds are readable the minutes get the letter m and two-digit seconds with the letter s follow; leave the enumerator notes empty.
17h20
